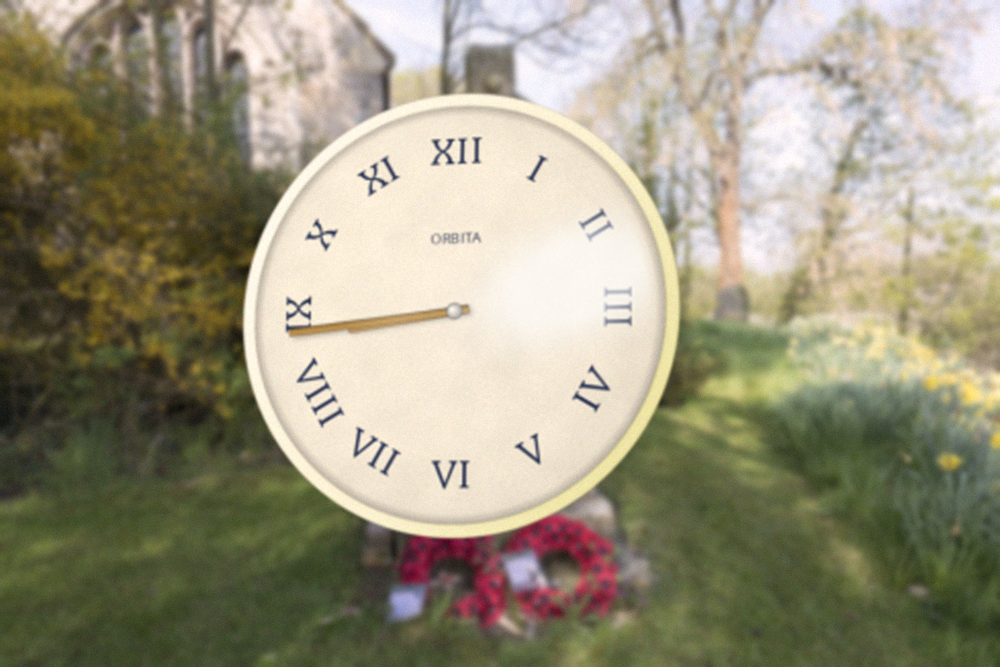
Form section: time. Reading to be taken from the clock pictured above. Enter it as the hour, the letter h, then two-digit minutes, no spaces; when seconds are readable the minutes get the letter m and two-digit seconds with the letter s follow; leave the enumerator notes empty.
8h44
